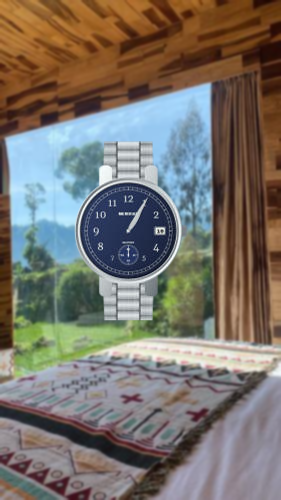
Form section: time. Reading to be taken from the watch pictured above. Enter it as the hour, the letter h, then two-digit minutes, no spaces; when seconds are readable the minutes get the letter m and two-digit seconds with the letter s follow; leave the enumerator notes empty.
1h05
